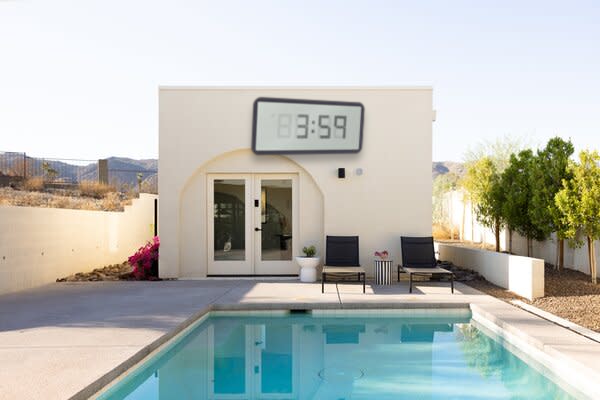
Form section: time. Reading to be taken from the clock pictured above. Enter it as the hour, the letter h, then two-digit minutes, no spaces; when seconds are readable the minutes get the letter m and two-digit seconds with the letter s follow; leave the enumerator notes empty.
3h59
